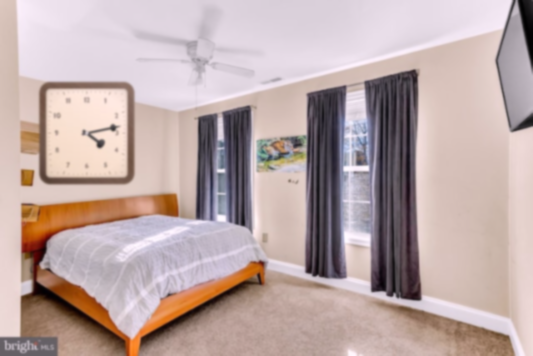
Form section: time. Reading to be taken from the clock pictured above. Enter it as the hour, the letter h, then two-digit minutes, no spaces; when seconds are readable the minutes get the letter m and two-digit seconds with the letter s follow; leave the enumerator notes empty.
4h13
